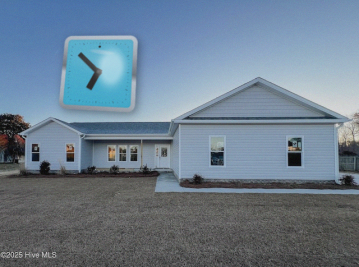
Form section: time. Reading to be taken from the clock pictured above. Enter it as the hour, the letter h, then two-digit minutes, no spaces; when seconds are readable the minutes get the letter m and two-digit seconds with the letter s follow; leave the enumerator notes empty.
6h52
